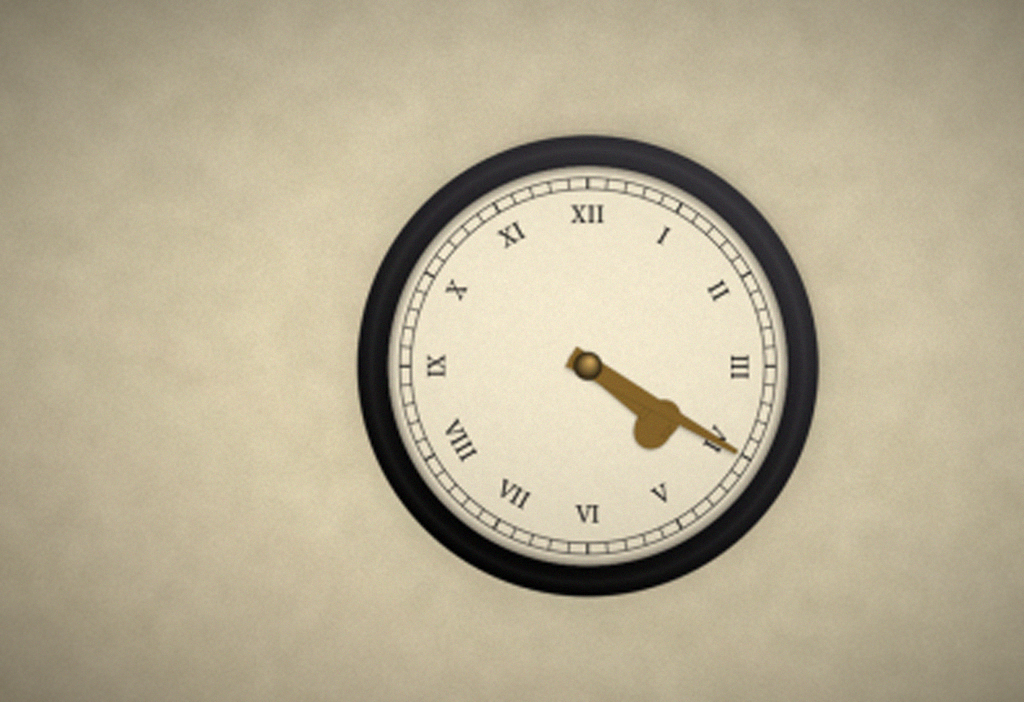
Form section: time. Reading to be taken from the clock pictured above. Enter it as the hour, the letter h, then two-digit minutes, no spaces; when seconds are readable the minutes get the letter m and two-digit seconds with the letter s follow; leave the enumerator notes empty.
4h20
